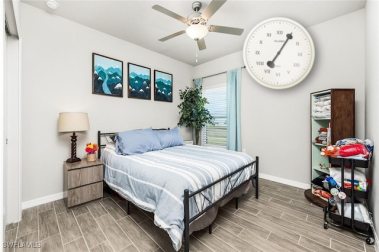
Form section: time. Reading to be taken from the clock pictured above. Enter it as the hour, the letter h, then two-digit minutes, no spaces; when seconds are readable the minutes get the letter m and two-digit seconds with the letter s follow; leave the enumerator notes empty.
7h05
